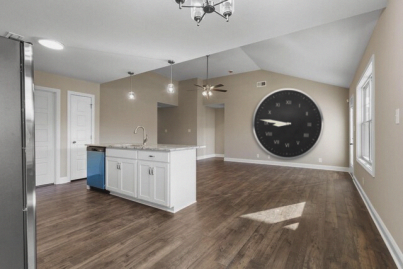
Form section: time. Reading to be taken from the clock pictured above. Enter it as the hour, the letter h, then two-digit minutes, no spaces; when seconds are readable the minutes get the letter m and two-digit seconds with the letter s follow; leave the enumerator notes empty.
8h46
